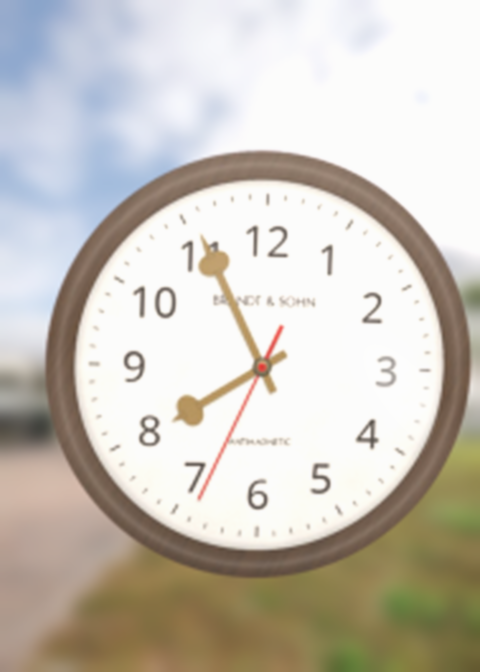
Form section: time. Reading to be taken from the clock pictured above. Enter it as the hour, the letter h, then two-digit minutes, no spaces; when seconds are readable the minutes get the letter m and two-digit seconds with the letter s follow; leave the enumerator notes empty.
7h55m34s
